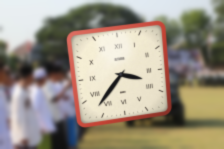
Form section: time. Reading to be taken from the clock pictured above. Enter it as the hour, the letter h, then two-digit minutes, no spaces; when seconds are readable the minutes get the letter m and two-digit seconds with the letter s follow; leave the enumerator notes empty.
3h37
